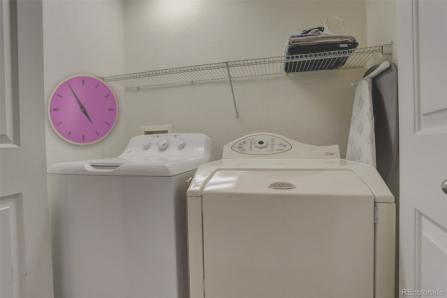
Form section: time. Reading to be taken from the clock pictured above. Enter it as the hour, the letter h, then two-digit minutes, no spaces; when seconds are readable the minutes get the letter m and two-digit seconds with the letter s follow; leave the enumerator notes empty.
4h55
